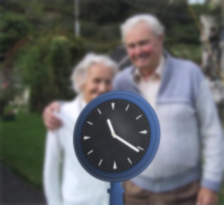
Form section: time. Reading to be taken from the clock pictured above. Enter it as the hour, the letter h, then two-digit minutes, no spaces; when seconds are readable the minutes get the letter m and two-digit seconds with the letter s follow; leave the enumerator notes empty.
11h21
